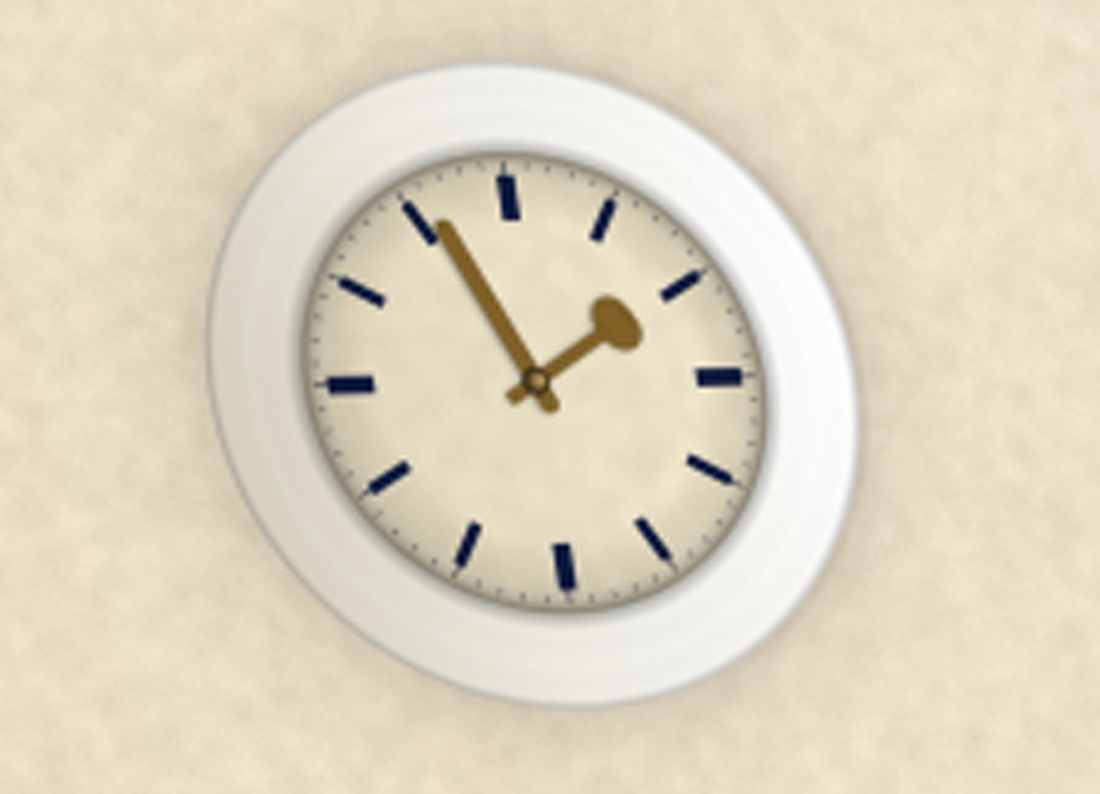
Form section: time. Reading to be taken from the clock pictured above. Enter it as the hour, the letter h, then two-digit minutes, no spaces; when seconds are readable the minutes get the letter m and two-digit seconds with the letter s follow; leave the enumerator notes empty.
1h56
